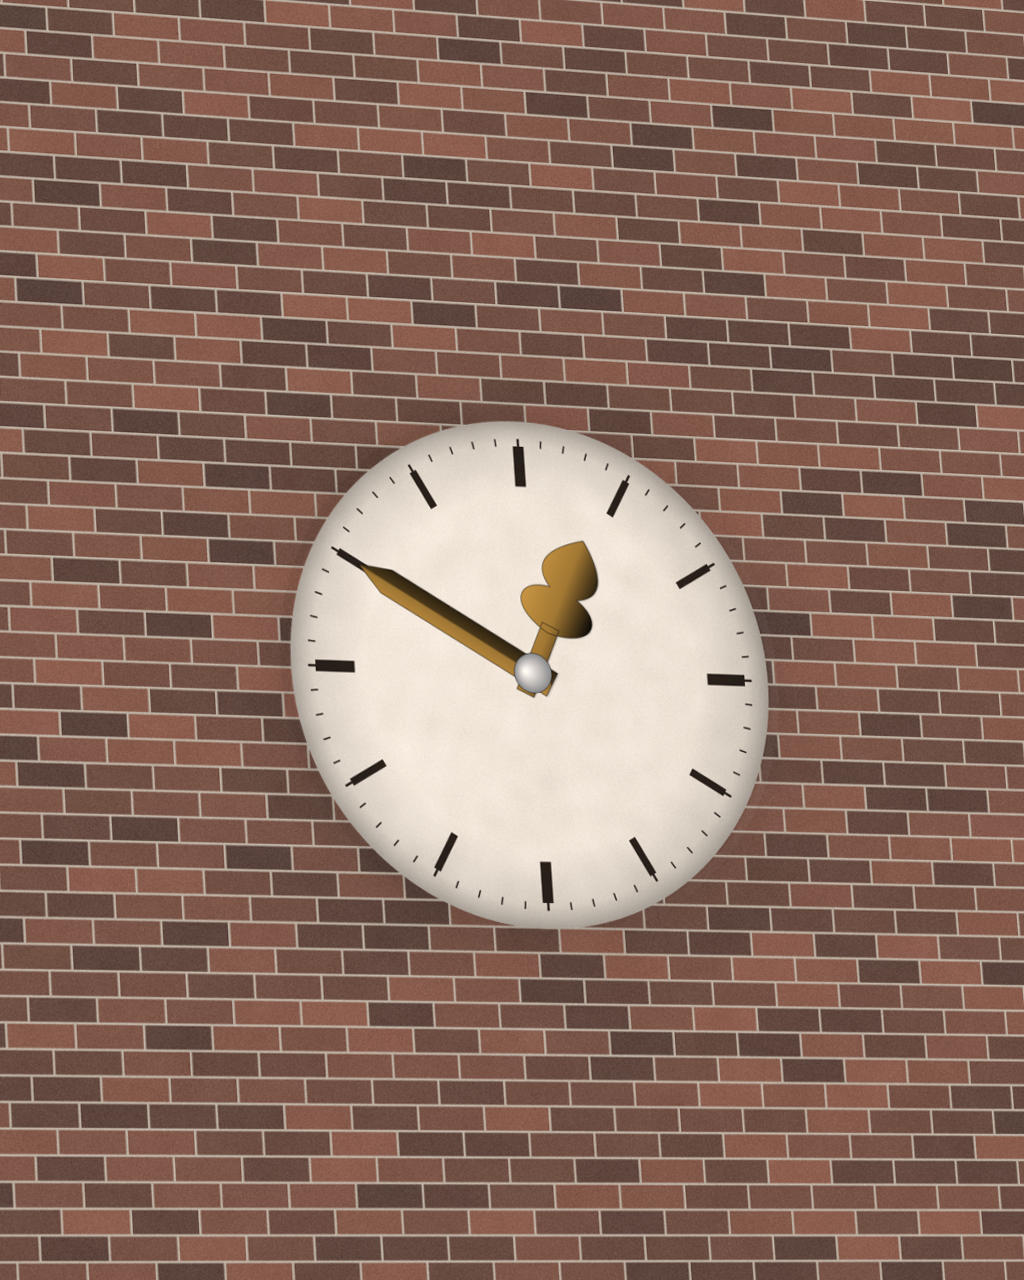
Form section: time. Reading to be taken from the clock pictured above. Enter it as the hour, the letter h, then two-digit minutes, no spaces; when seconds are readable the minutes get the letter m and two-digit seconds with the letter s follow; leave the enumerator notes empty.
12h50
